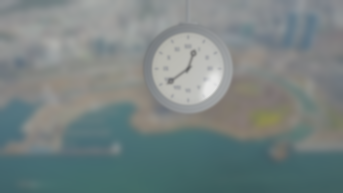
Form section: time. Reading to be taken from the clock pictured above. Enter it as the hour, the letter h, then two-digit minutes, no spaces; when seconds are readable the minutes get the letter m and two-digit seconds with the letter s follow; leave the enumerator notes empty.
12h39
